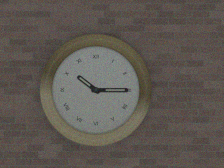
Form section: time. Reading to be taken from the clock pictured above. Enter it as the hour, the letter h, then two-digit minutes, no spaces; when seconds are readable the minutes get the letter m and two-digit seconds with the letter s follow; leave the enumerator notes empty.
10h15
